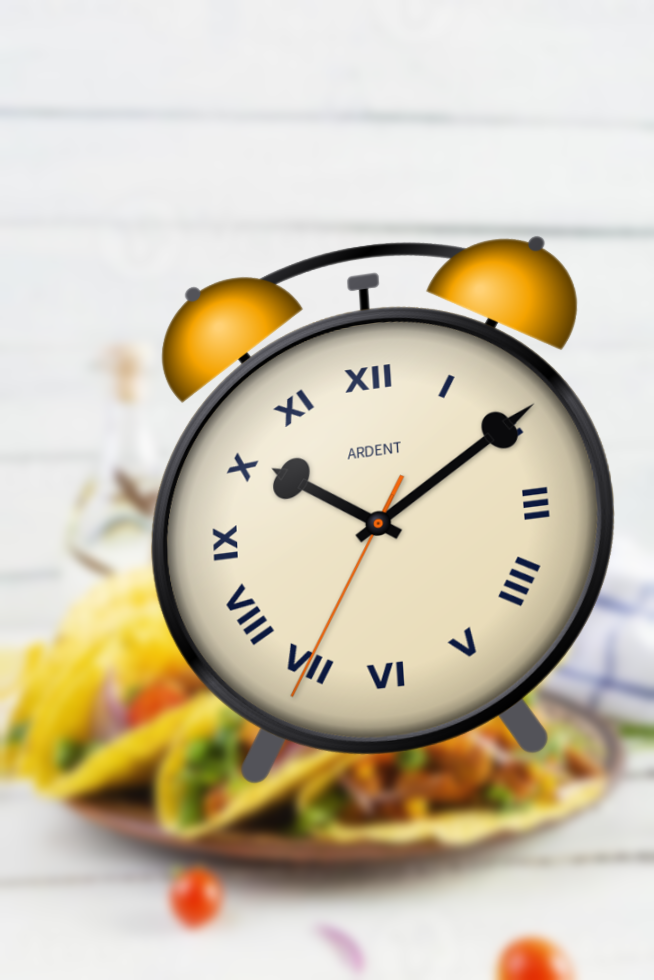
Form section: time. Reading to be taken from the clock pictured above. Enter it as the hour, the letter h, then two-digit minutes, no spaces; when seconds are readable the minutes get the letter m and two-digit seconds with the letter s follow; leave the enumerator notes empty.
10h09m35s
